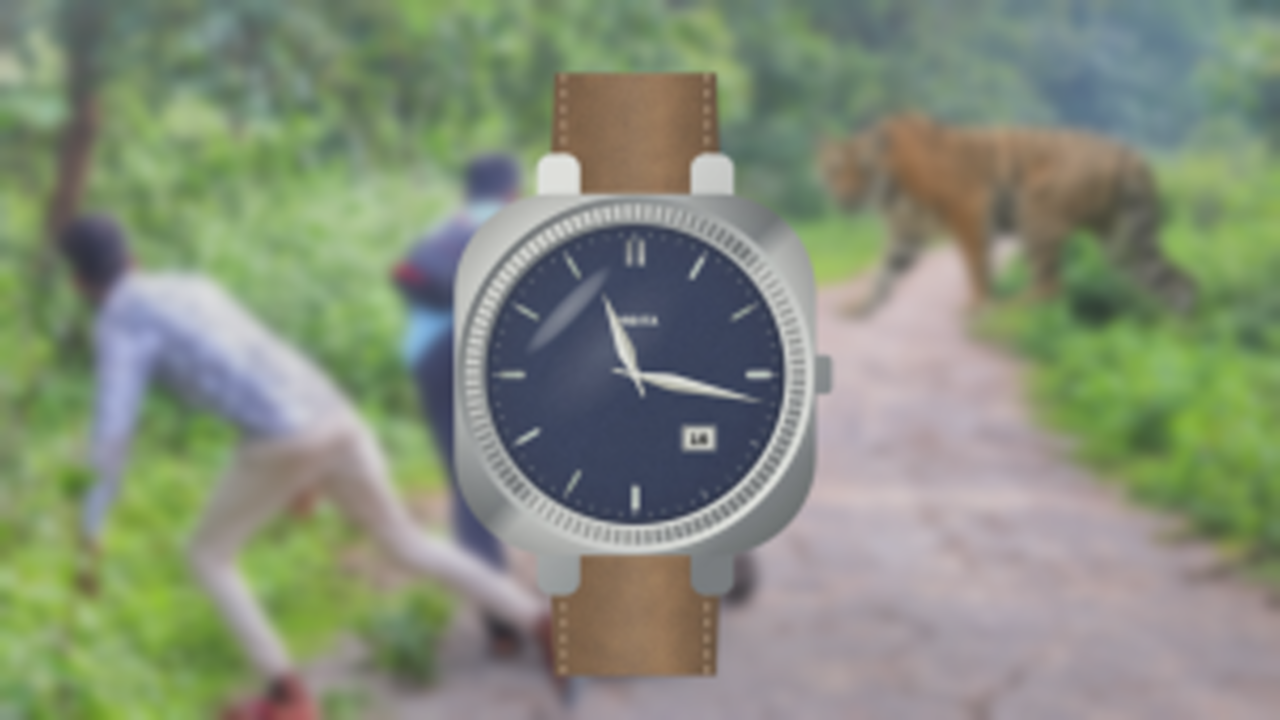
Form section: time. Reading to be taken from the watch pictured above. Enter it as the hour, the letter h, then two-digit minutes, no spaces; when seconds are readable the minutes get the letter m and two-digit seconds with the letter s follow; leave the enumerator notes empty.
11h17
